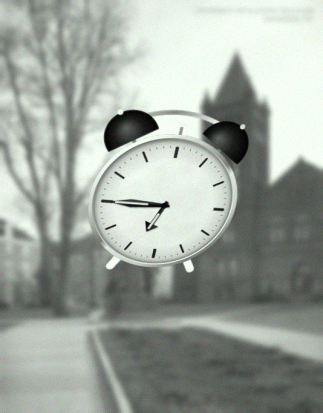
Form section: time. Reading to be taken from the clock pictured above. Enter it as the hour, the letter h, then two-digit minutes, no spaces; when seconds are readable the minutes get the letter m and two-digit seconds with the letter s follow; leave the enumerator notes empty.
6h45
